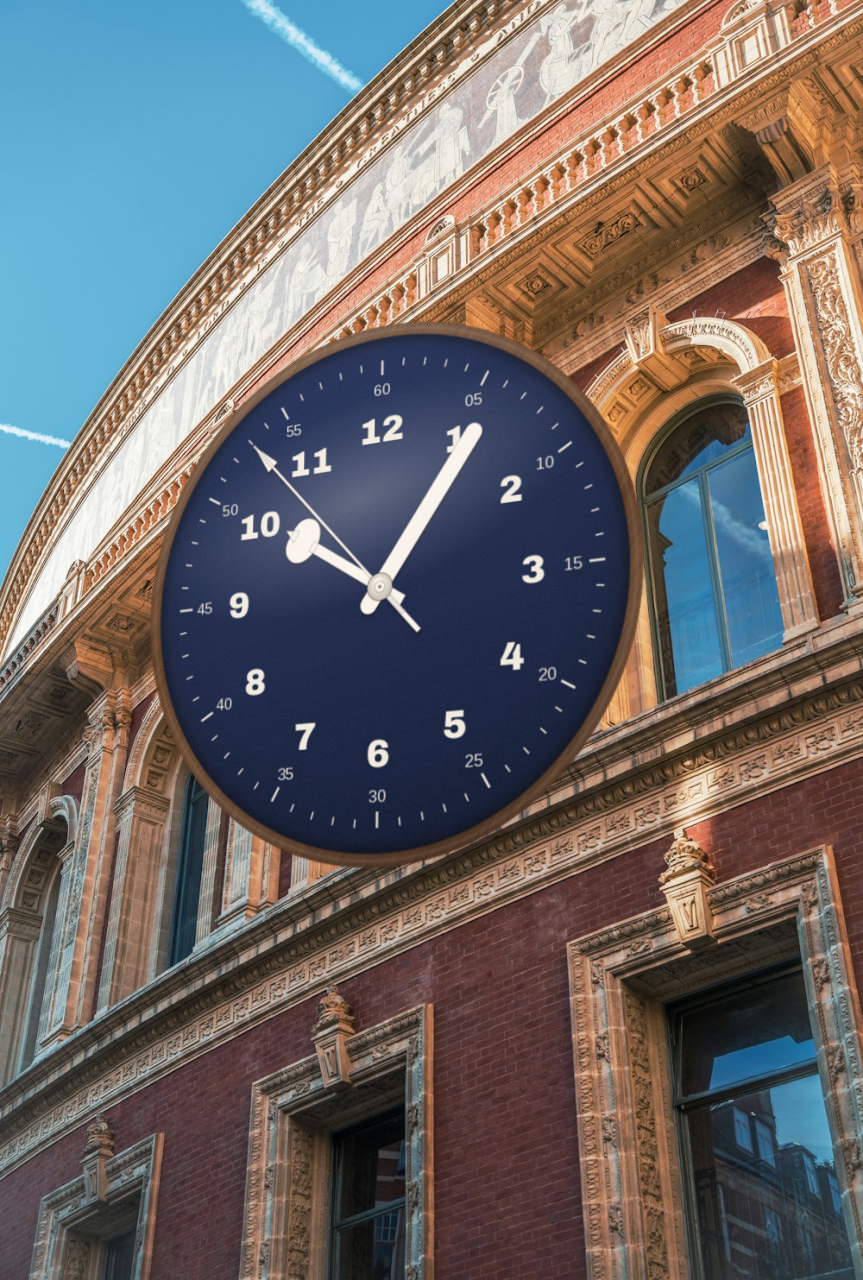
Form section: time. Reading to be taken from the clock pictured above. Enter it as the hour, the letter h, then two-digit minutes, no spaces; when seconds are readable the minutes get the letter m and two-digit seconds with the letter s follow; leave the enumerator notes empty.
10h05m53s
